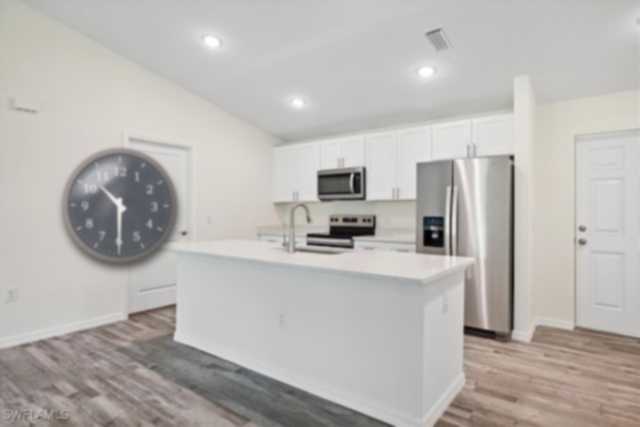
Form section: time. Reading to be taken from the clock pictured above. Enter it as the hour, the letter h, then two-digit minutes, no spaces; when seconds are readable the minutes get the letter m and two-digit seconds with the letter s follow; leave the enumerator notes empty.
10h30
